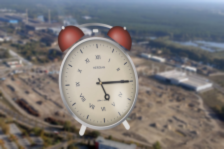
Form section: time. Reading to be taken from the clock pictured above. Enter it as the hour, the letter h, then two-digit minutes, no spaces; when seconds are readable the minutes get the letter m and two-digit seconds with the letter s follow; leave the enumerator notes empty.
5h15
